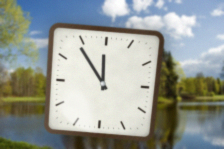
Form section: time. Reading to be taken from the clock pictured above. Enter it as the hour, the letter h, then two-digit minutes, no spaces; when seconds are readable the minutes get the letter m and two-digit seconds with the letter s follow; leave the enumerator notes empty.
11h54
